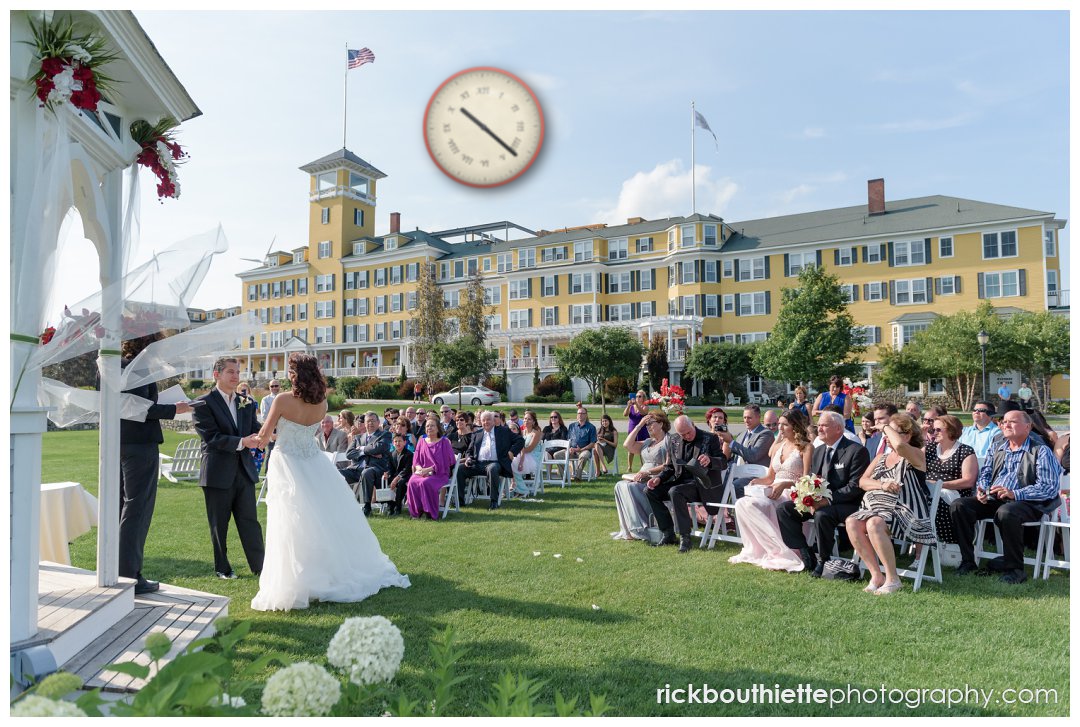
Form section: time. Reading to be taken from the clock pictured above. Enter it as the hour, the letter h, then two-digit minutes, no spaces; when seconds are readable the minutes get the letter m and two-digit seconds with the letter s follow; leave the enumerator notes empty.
10h22
